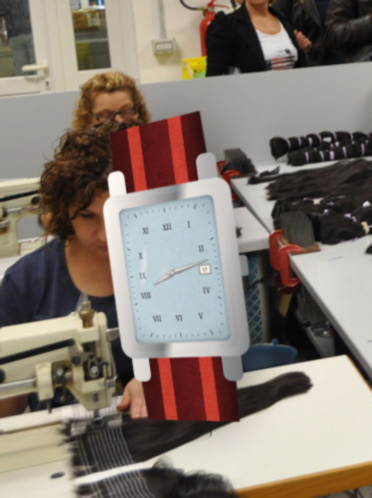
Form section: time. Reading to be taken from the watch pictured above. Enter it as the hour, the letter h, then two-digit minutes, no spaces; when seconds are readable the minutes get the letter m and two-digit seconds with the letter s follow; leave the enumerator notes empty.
8h13
